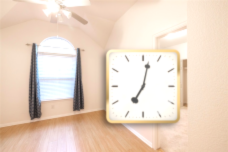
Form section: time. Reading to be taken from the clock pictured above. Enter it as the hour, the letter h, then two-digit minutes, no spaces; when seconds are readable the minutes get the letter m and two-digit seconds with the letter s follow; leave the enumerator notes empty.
7h02
